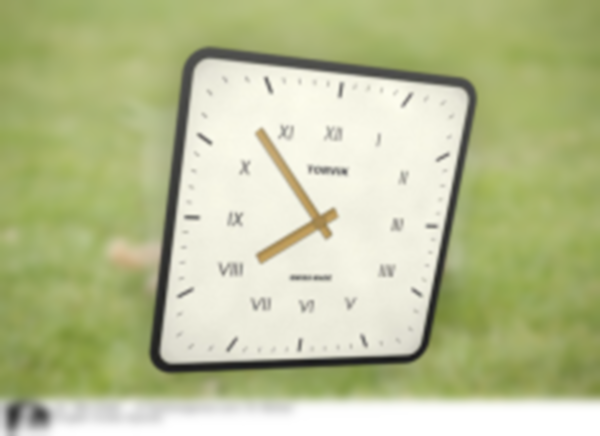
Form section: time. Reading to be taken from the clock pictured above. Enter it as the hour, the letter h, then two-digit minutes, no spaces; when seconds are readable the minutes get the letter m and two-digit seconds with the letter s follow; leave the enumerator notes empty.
7h53
